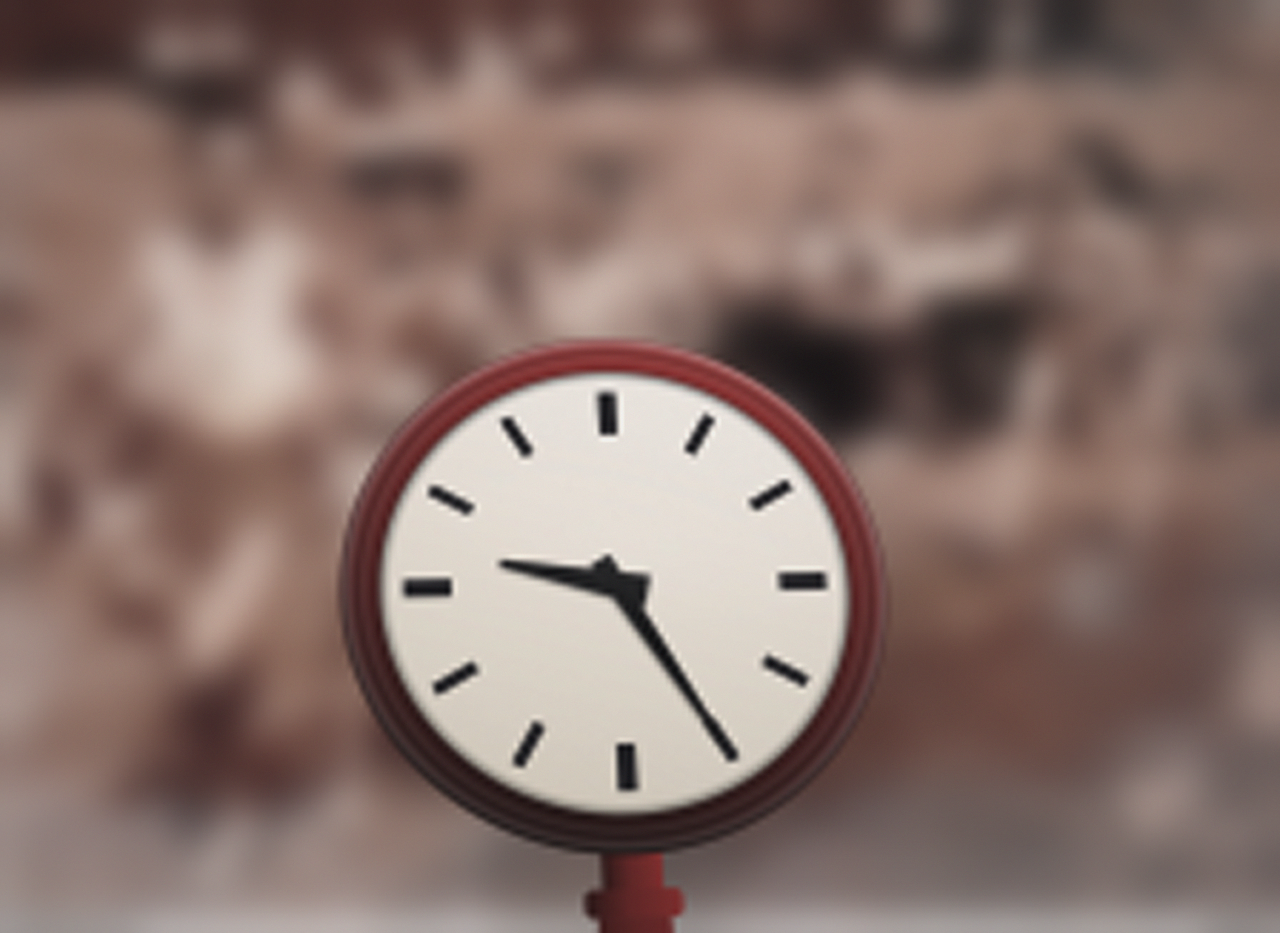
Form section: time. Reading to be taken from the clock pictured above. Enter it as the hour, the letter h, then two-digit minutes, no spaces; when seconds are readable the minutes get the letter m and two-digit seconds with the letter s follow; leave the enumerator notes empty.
9h25
